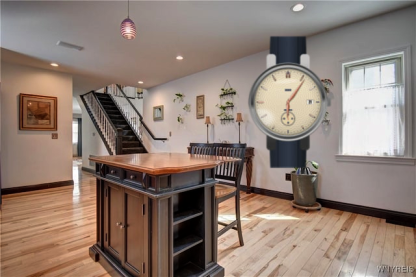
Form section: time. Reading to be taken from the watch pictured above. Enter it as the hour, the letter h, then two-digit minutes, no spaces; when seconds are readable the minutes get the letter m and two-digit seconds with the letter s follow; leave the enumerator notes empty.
6h06
